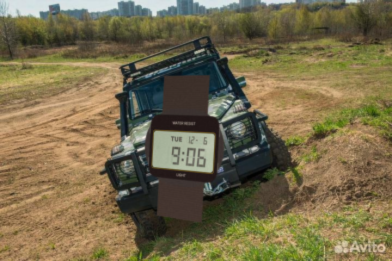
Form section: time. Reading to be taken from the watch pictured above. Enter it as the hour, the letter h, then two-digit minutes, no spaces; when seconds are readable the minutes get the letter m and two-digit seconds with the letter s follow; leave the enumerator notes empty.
9h06
